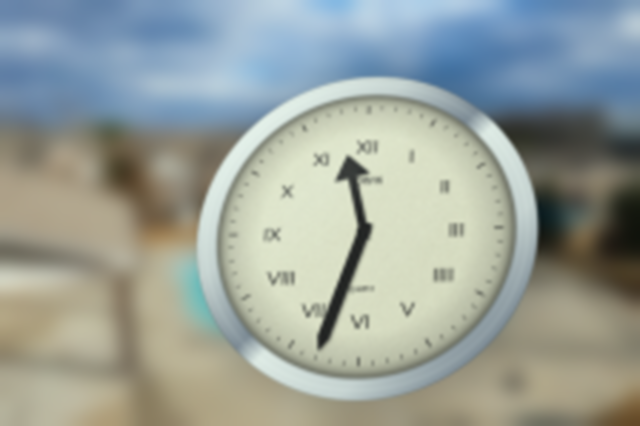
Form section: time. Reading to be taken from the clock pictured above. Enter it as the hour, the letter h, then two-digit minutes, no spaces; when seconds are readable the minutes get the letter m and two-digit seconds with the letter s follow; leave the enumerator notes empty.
11h33
